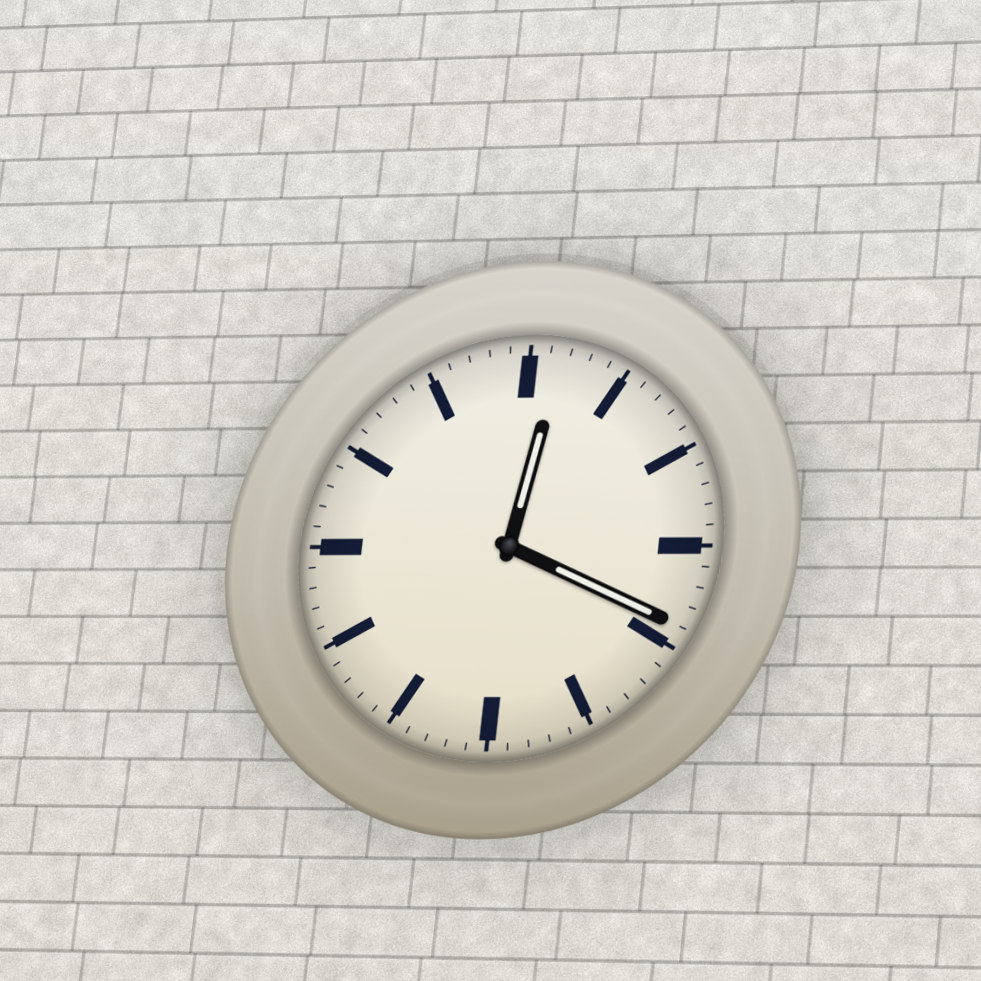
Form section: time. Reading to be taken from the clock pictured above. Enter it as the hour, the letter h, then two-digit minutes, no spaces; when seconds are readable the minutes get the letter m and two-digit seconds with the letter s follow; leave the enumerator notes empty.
12h19
